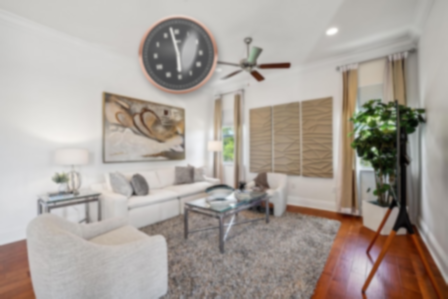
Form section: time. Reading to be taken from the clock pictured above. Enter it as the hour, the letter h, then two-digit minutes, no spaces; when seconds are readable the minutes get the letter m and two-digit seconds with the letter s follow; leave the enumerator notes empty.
5h58
